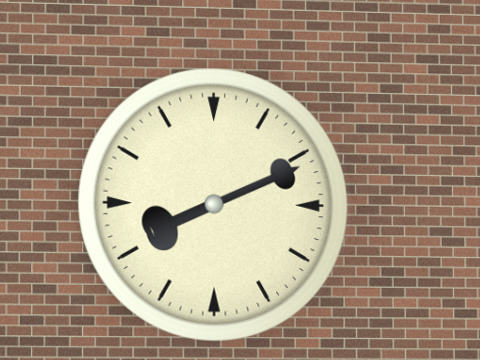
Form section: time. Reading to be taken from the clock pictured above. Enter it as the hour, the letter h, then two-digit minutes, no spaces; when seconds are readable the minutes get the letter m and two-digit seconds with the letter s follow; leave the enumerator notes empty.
8h11
